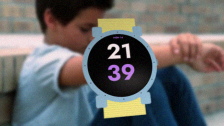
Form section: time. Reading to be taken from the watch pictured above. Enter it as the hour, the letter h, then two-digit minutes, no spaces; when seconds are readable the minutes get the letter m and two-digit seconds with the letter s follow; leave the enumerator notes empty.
21h39
